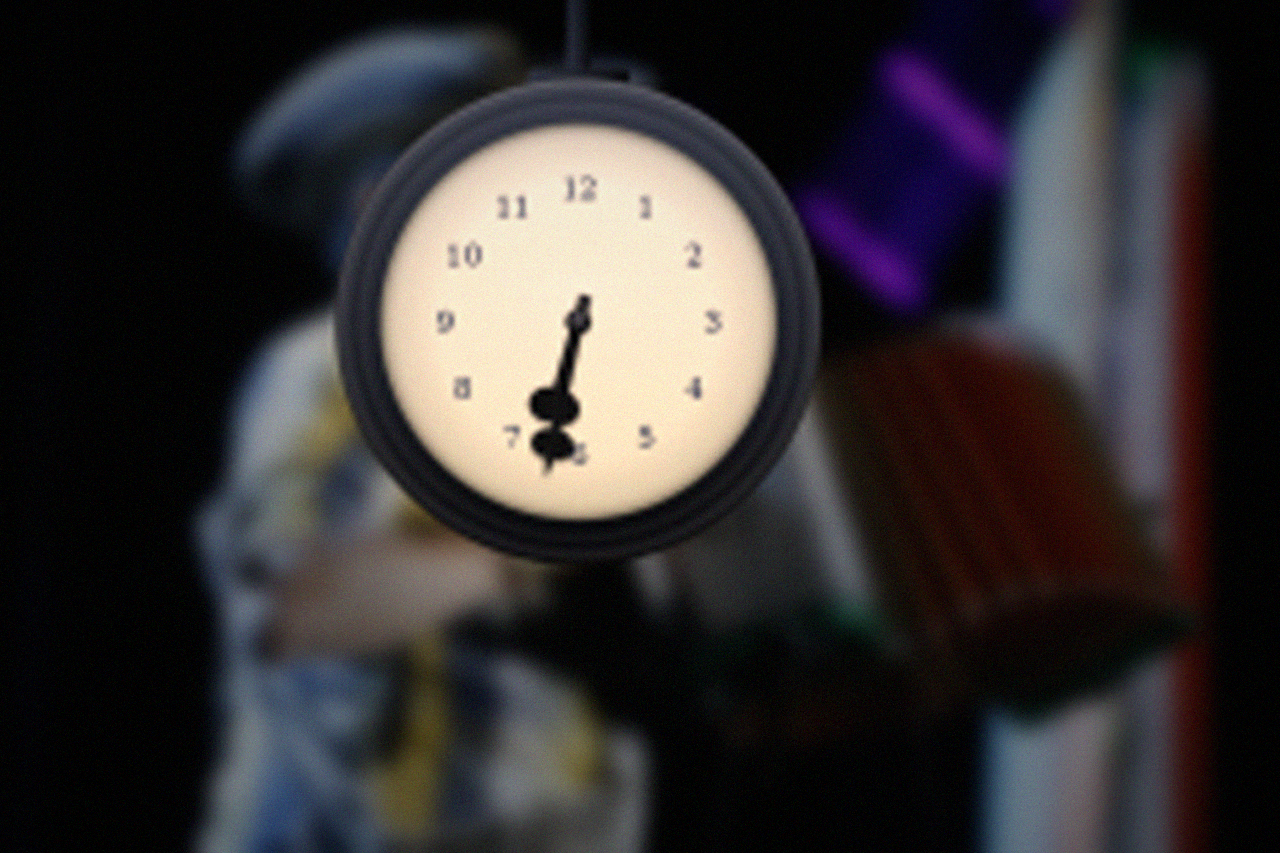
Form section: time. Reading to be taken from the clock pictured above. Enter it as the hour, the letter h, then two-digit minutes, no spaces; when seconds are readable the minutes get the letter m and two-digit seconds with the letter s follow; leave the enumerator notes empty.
6h32
